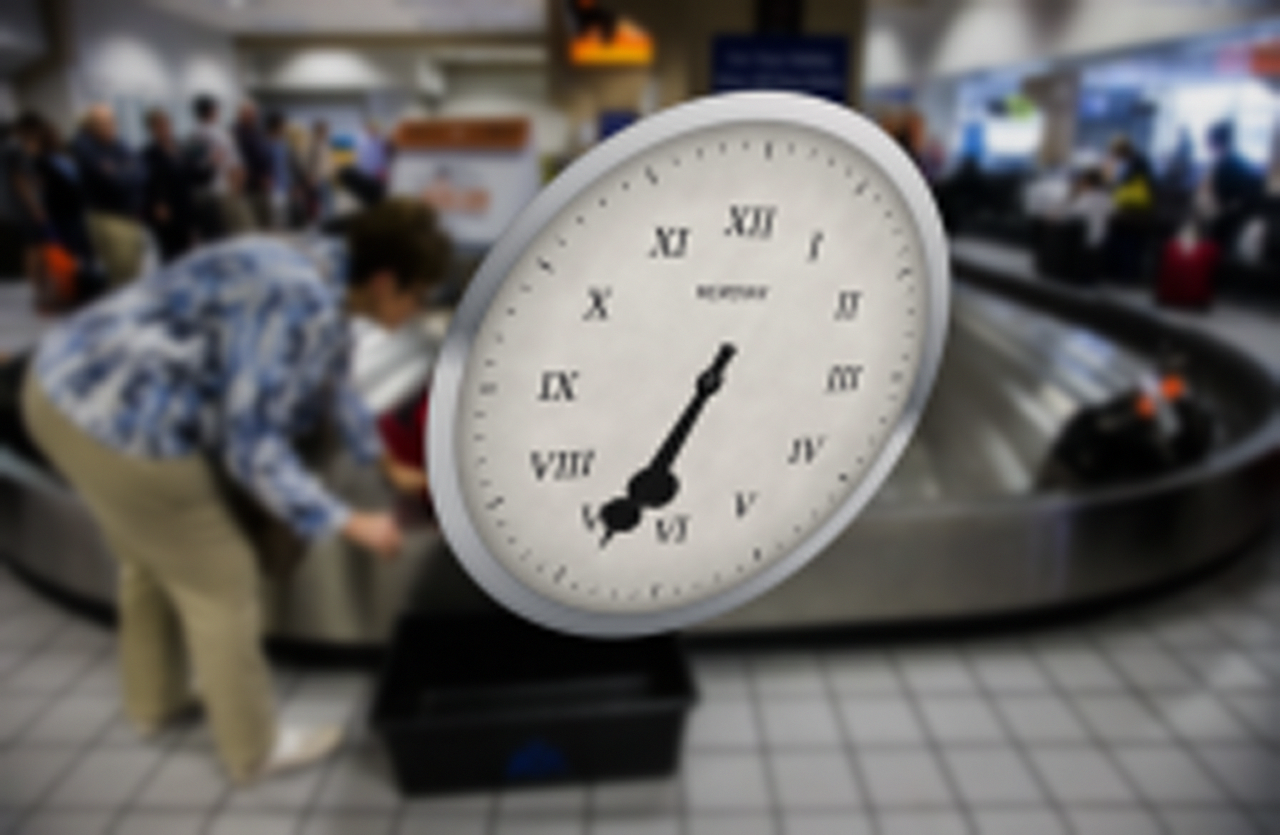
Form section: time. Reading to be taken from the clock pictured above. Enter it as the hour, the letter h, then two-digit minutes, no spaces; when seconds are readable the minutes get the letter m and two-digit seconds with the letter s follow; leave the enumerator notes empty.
6h34
